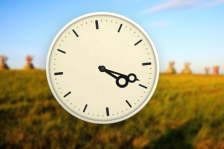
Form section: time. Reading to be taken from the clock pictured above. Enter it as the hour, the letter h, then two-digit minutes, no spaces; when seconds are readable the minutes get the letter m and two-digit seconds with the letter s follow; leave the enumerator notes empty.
4h19
